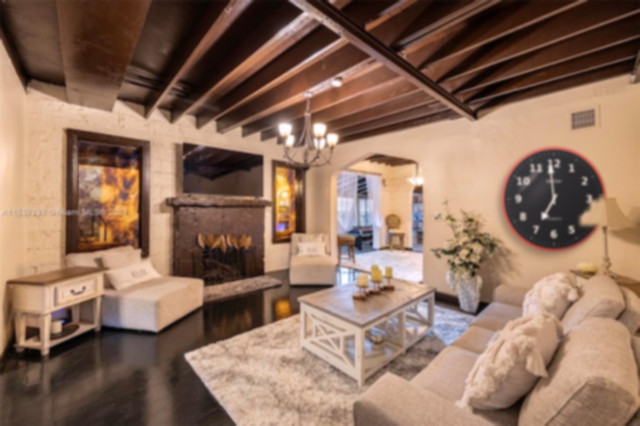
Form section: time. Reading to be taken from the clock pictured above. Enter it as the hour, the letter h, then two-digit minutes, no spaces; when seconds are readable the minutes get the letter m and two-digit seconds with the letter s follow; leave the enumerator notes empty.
6h59
